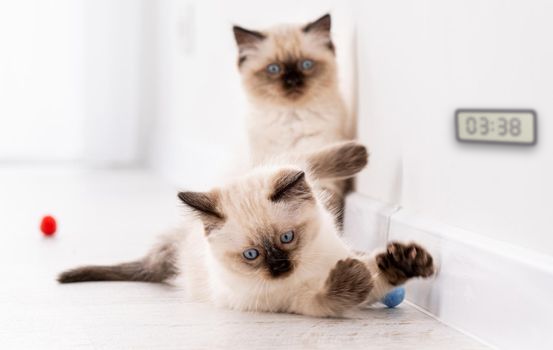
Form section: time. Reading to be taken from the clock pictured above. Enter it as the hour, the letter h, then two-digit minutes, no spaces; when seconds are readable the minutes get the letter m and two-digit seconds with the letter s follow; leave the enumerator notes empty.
3h38
